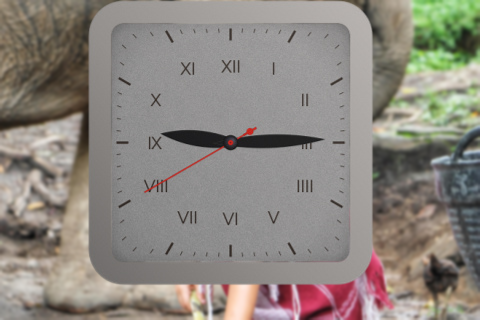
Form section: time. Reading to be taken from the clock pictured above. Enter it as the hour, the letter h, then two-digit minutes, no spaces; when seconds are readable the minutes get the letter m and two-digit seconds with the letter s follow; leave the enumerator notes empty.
9h14m40s
